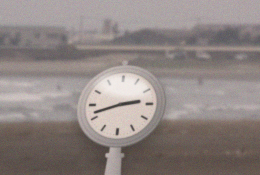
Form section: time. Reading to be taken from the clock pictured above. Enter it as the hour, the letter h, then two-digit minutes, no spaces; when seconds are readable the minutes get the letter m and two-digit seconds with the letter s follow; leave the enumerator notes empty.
2h42
